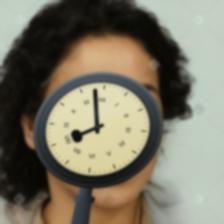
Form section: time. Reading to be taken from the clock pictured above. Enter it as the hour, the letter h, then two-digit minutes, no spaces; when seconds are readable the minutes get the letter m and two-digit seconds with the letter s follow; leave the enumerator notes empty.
7h58
